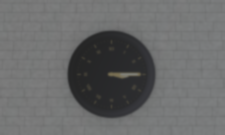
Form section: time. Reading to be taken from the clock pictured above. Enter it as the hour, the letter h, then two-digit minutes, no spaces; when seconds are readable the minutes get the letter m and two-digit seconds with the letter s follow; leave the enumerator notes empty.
3h15
